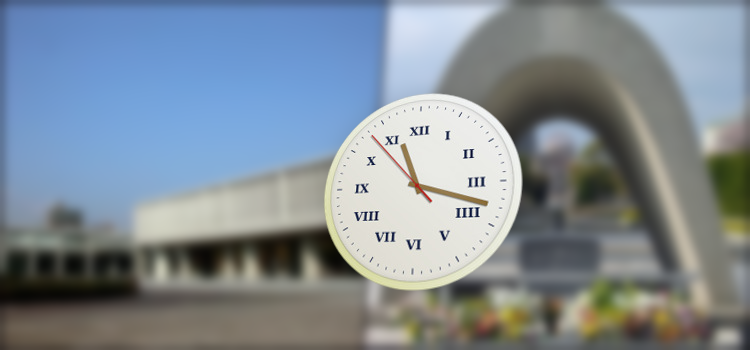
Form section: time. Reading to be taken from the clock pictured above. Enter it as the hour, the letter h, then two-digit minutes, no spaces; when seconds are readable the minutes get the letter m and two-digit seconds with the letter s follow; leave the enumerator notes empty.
11h17m53s
